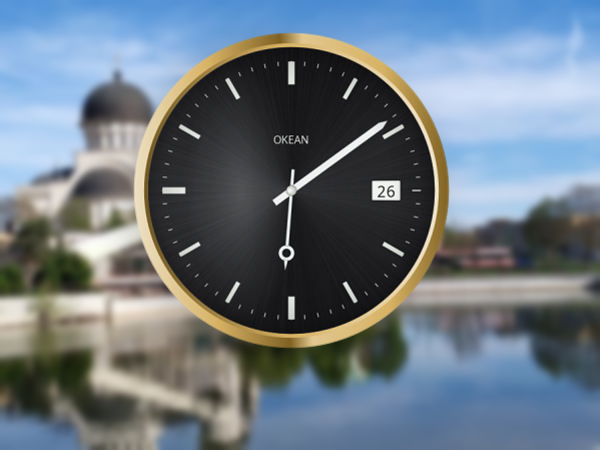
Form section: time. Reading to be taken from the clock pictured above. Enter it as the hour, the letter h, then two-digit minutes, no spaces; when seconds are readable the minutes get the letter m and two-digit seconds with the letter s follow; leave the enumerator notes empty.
6h09
